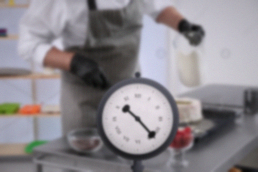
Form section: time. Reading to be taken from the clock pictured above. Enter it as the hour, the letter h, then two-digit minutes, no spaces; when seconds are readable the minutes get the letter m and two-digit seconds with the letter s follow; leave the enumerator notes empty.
10h23
